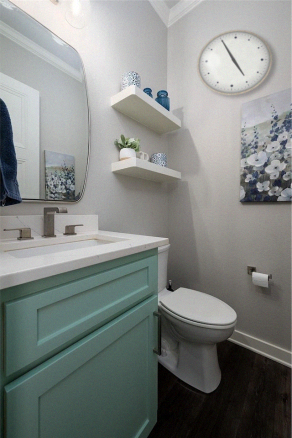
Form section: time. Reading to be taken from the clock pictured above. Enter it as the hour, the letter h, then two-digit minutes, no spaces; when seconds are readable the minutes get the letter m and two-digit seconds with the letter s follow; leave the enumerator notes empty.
4h55
